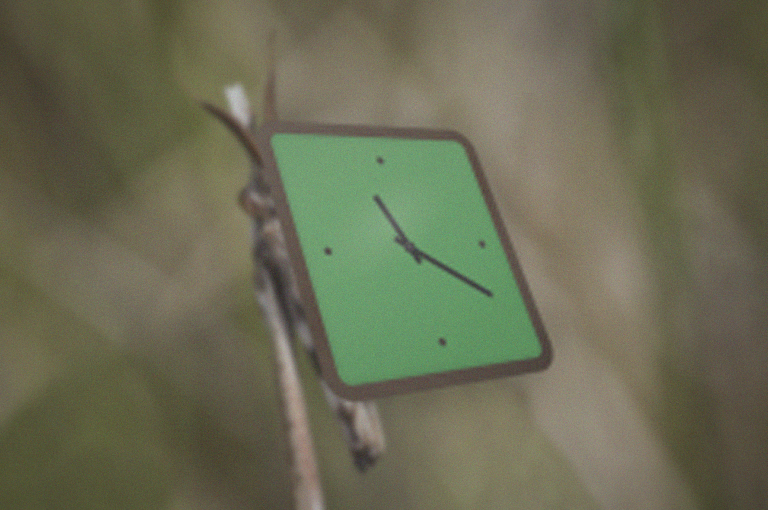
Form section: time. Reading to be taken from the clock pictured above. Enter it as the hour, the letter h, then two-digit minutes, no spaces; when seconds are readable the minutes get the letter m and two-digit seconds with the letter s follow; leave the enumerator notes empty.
11h21
